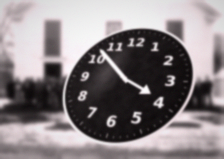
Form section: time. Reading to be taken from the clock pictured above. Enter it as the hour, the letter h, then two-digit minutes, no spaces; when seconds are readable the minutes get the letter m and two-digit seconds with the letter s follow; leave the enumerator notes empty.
3h52
